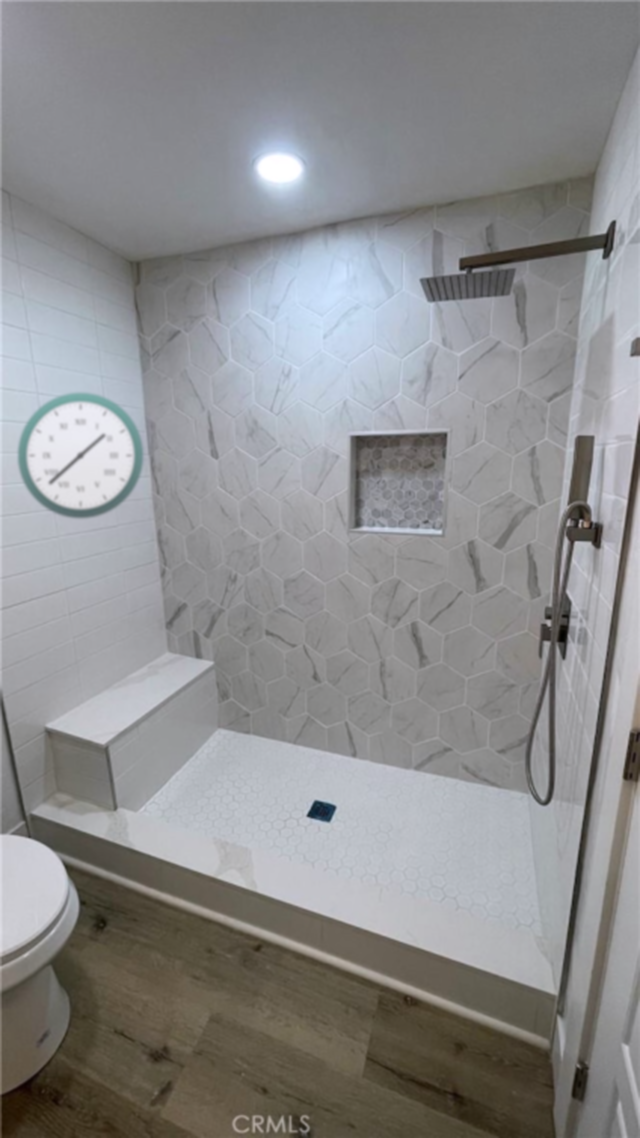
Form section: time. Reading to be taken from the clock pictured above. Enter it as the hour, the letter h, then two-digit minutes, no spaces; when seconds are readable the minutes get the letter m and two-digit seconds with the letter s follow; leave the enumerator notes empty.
1h38
